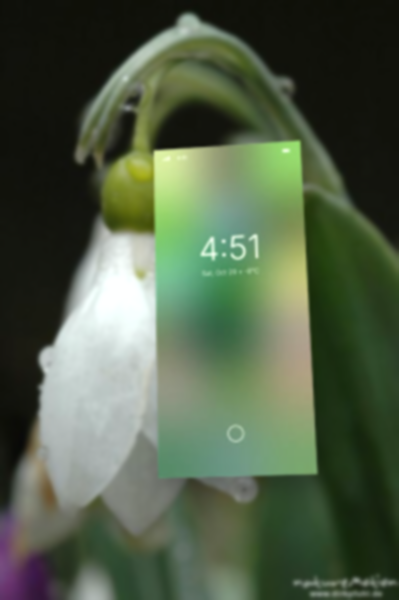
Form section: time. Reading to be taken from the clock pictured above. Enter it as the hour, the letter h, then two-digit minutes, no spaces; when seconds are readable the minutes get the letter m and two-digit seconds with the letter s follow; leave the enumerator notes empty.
4h51
